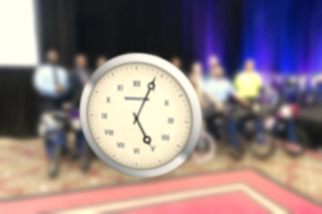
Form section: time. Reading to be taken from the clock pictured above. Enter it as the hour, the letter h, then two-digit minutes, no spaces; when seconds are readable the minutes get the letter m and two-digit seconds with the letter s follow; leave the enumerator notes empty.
5h04
